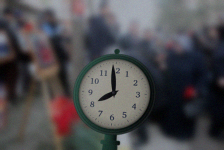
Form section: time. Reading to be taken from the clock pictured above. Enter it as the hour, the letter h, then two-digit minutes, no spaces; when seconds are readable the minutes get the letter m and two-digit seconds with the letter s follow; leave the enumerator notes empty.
7h59
